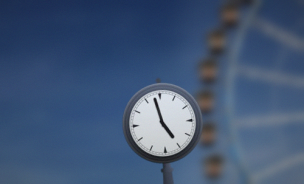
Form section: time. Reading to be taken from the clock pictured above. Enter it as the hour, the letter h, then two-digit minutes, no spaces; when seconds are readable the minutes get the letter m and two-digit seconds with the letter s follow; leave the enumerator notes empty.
4h58
